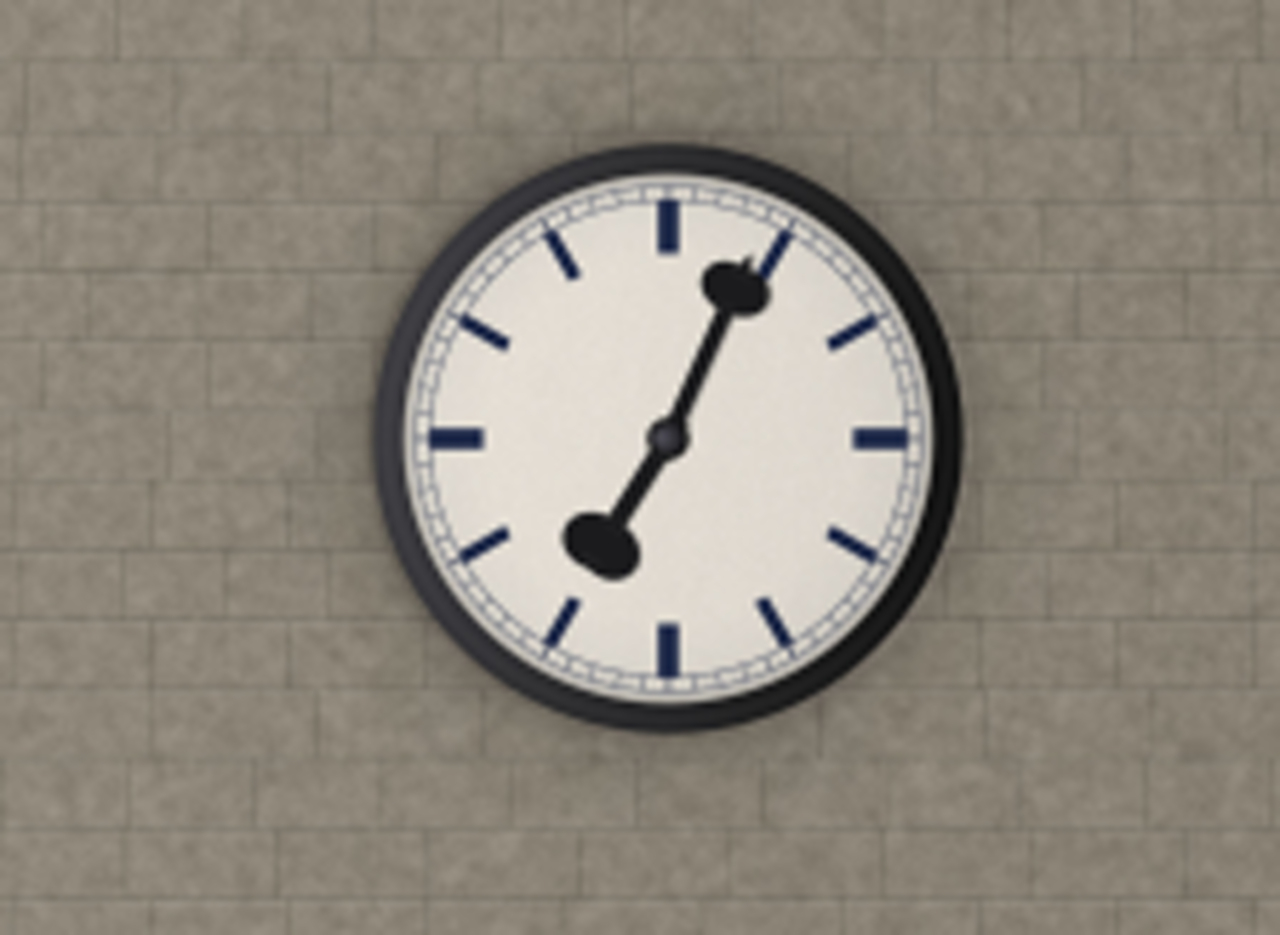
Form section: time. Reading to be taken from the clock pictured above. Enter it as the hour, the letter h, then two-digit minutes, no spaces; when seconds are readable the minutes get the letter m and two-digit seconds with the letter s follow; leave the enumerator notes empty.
7h04
